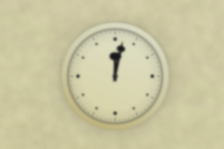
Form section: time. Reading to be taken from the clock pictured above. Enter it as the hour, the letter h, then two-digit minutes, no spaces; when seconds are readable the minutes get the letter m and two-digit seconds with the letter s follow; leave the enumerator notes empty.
12h02
